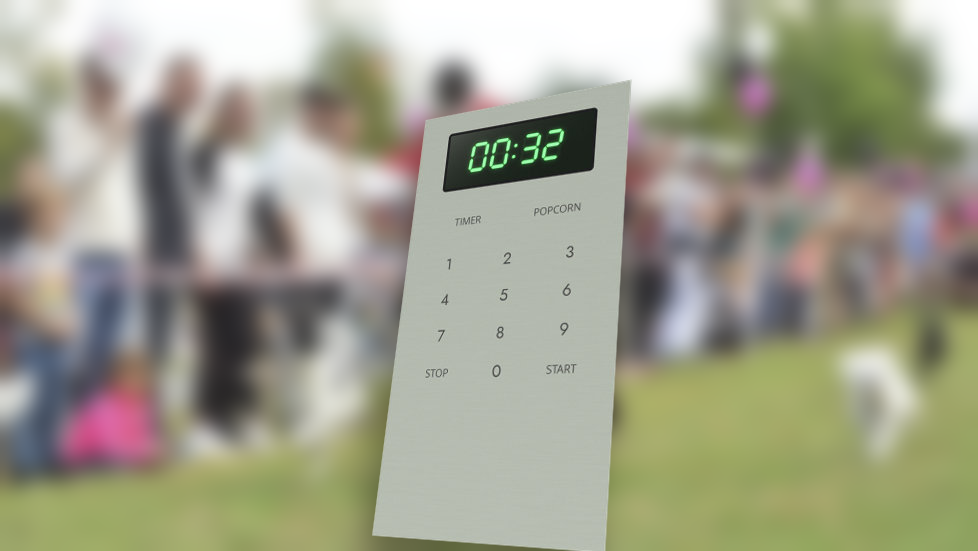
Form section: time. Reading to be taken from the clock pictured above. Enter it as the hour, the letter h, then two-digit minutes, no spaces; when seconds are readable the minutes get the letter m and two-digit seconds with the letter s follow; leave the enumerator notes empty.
0h32
